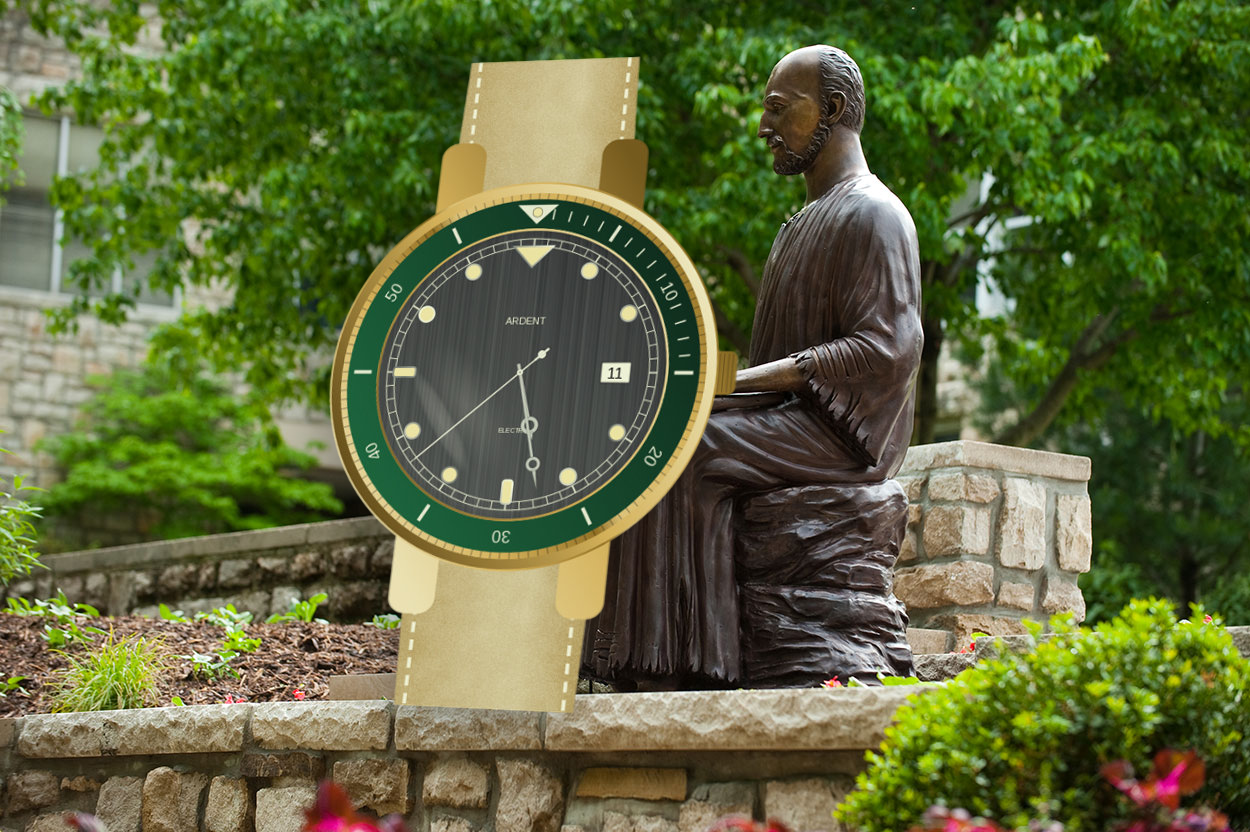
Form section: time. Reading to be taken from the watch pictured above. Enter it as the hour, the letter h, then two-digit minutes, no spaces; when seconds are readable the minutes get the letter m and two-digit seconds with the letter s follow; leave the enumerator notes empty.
5h27m38s
